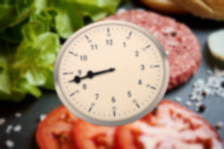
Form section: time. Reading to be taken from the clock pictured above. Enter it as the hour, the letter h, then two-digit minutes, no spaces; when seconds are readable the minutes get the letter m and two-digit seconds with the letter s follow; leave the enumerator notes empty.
8h43
